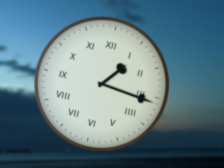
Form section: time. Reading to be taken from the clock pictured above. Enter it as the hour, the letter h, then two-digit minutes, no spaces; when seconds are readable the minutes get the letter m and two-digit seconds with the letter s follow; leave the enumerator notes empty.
1h16
